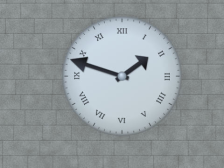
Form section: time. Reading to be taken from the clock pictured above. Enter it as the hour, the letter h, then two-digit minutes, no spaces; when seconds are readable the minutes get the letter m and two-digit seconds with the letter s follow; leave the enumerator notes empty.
1h48
